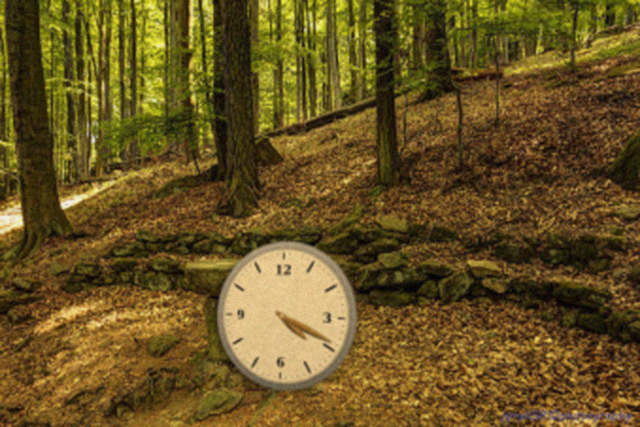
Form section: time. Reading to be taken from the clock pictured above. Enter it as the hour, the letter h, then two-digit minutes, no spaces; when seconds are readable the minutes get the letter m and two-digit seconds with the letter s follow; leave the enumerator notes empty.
4h19
